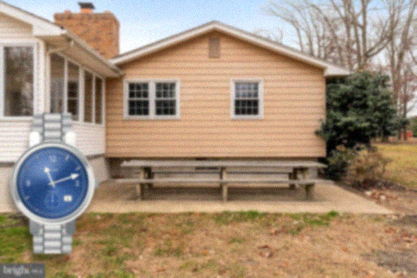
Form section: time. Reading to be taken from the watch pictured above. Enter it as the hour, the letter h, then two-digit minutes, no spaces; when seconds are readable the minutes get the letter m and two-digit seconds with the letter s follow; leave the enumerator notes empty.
11h12
